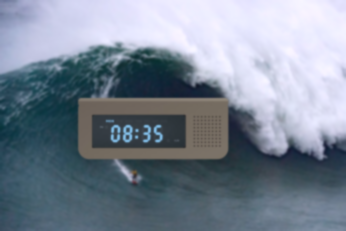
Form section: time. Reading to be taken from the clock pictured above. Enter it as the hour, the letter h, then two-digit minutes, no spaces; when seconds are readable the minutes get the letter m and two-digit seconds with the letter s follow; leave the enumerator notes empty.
8h35
